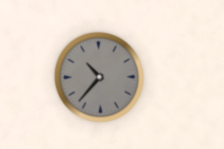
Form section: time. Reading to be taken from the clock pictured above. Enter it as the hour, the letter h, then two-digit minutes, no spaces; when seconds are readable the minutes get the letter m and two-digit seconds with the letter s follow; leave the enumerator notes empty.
10h37
